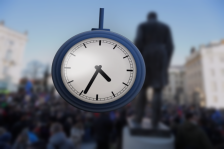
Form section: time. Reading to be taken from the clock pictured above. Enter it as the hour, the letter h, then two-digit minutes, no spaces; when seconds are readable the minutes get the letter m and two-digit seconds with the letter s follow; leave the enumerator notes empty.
4h34
